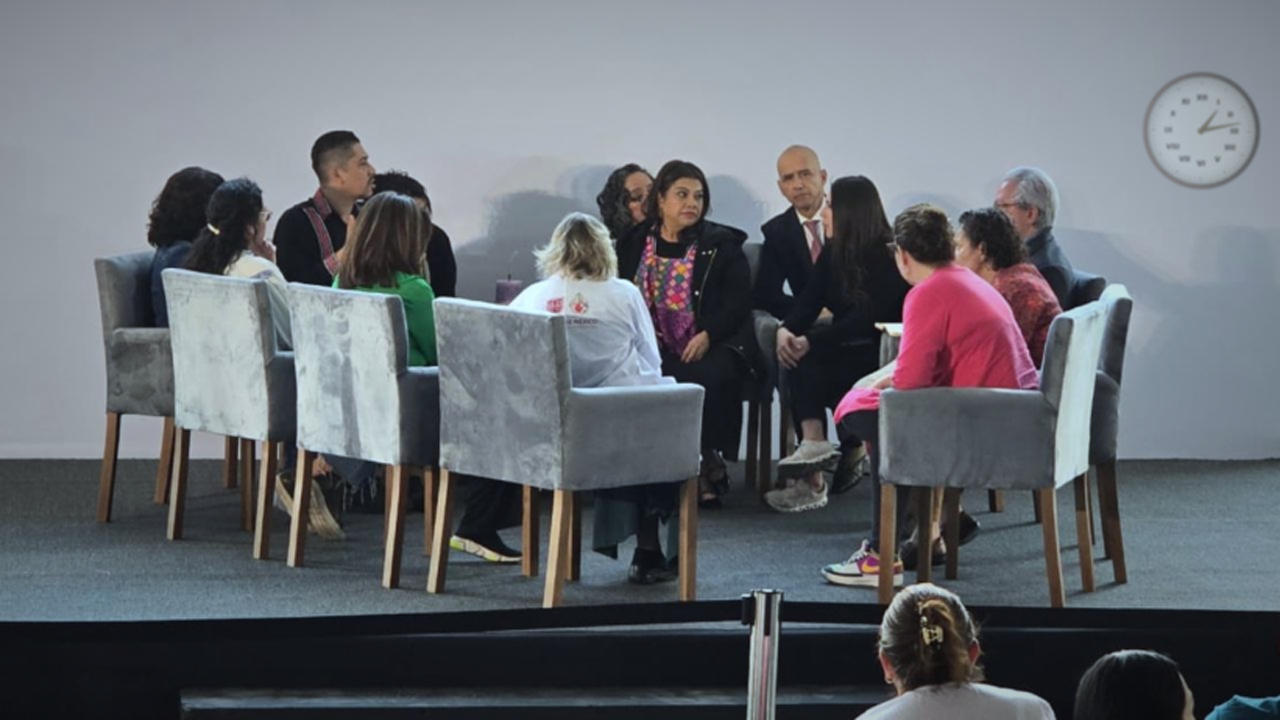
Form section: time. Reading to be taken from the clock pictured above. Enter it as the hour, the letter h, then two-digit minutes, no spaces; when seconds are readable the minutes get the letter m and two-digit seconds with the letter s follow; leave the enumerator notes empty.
1h13
